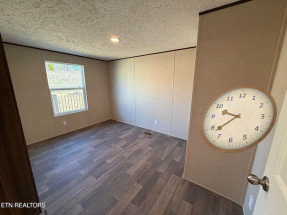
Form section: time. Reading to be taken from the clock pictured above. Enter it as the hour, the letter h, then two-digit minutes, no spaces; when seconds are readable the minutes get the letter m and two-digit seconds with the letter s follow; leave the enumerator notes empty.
9h38
